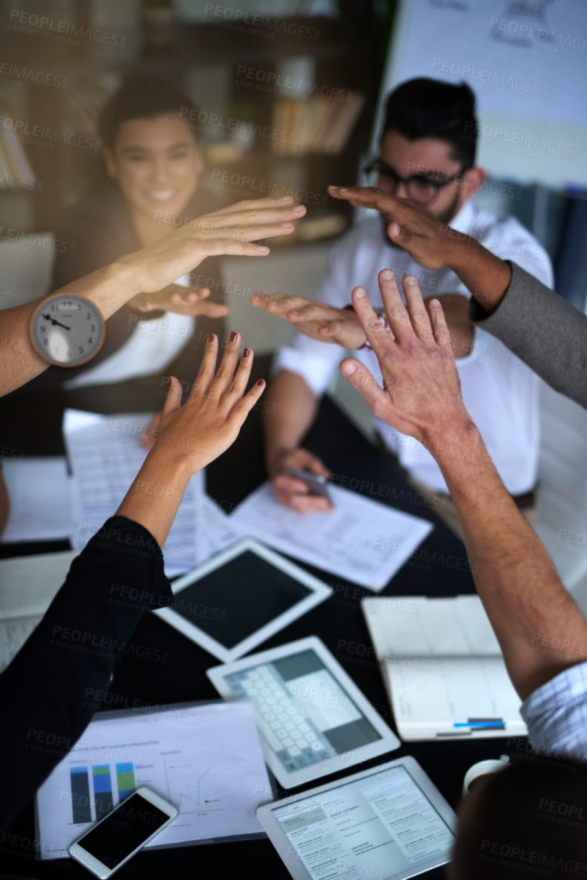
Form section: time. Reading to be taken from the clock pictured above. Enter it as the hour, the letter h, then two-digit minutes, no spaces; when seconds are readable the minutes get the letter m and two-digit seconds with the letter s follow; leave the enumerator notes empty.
9h50
